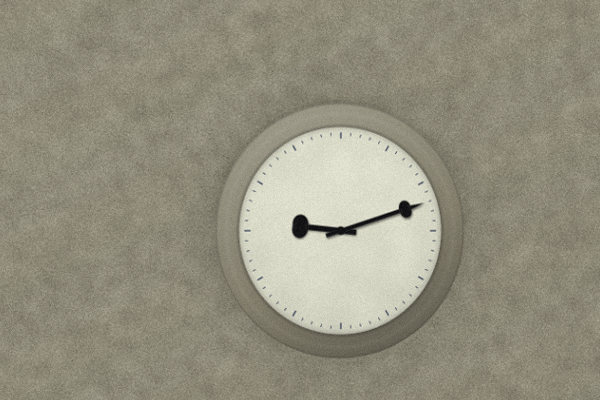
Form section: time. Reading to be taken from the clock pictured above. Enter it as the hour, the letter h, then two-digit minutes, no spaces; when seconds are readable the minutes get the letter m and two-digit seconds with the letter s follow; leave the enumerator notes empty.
9h12
